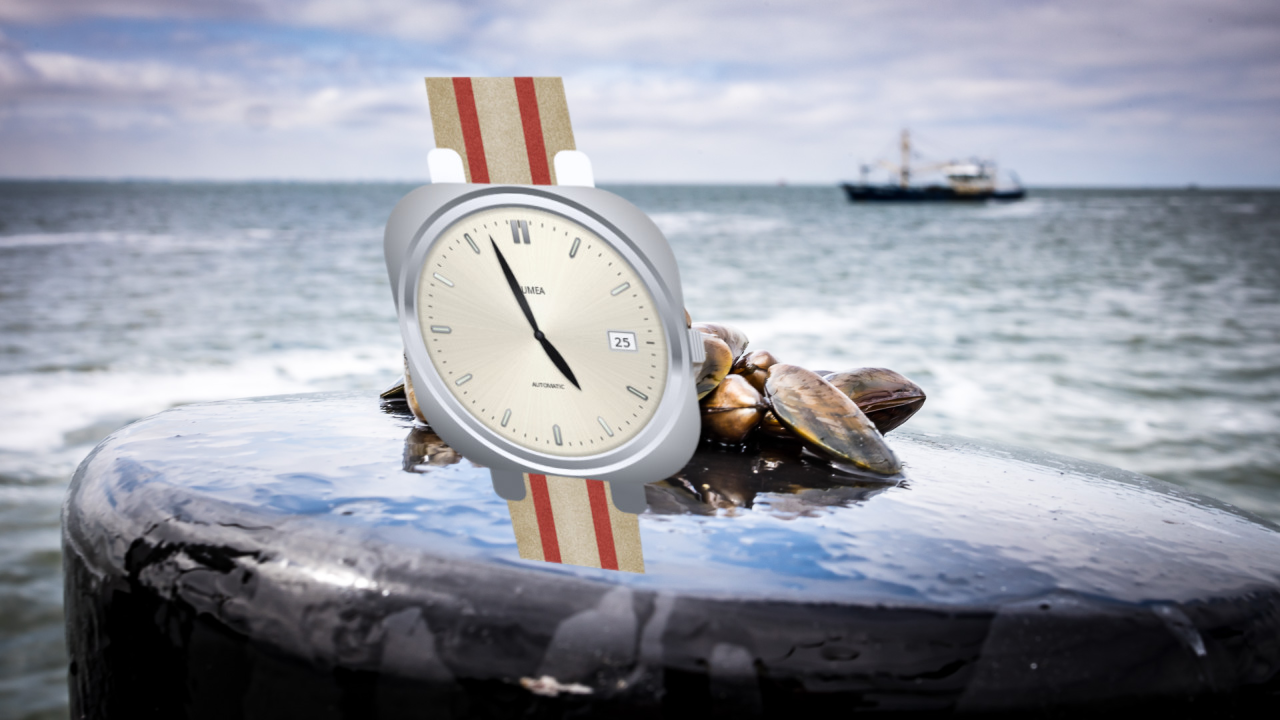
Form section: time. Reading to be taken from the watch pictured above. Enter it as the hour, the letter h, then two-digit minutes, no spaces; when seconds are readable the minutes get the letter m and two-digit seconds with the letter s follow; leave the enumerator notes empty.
4h57
